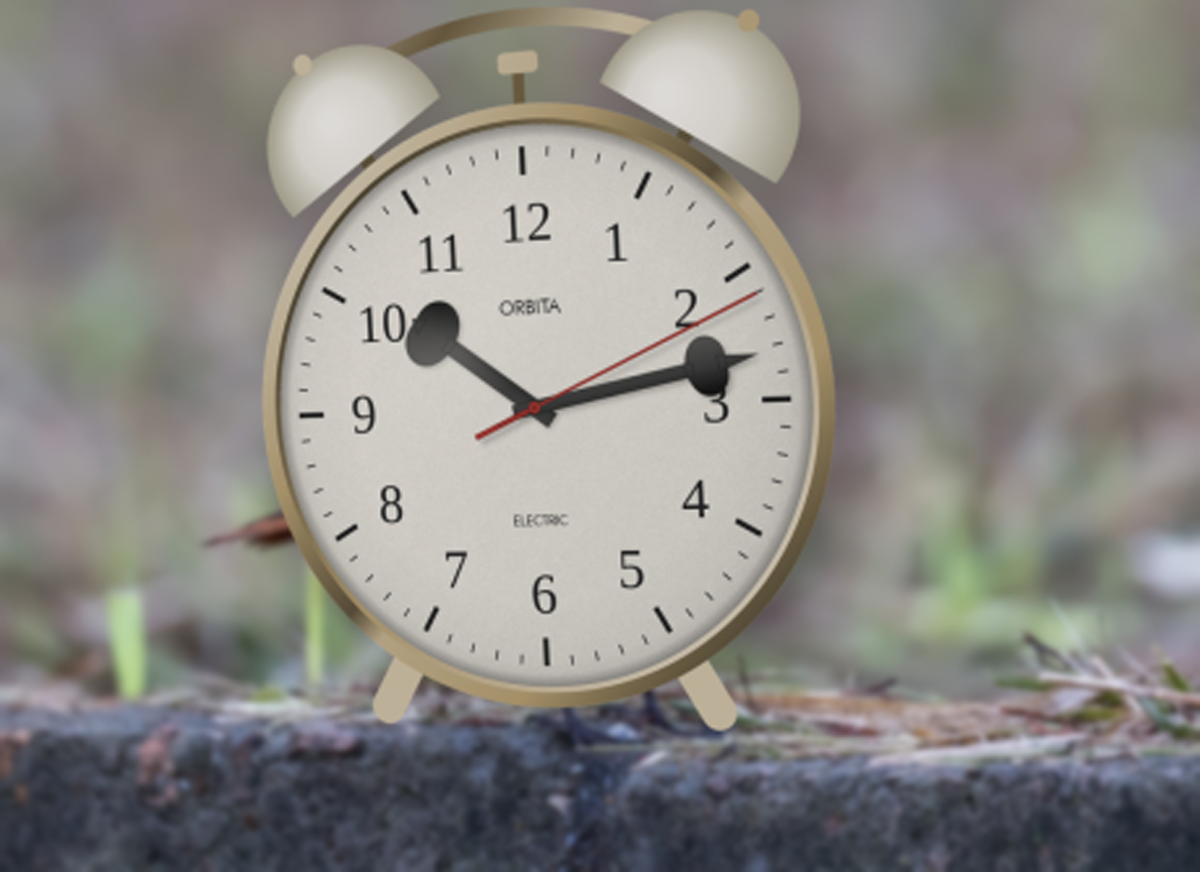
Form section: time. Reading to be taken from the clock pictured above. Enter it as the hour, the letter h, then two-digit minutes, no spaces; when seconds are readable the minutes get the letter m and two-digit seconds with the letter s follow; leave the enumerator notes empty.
10h13m11s
